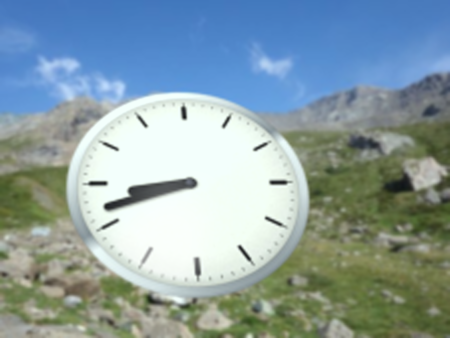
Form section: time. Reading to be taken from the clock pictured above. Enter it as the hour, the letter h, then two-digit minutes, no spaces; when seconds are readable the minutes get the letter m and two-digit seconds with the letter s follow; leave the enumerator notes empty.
8h42
